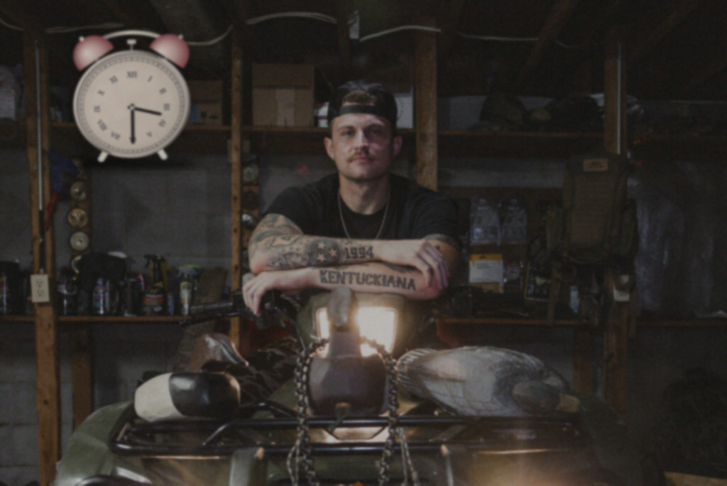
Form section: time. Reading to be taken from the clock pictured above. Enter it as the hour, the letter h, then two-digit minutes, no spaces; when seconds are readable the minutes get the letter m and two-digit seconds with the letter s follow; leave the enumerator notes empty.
3h30
